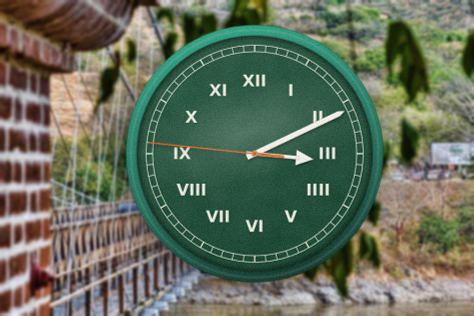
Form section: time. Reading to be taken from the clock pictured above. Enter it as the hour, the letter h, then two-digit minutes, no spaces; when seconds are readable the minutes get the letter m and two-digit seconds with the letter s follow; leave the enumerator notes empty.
3h10m46s
